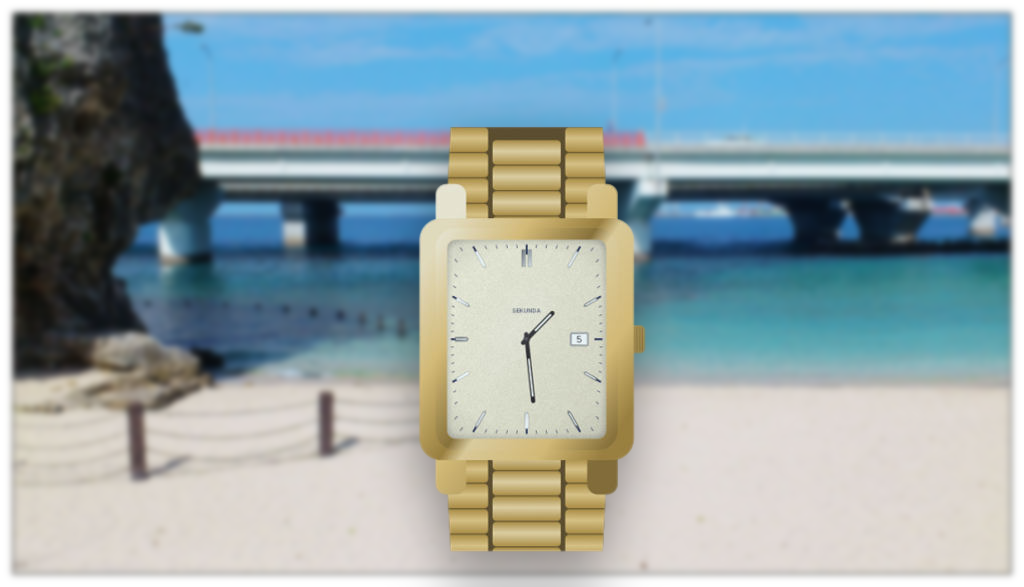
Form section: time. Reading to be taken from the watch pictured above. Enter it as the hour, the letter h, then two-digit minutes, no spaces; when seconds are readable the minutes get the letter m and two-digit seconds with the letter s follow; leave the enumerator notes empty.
1h29
